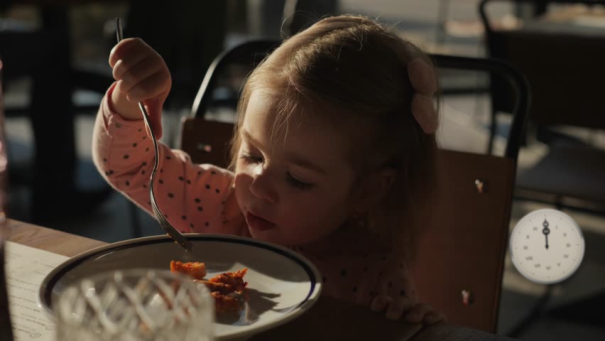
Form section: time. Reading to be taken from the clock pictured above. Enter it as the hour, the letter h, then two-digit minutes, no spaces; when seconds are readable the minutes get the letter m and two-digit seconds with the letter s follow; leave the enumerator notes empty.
12h00
